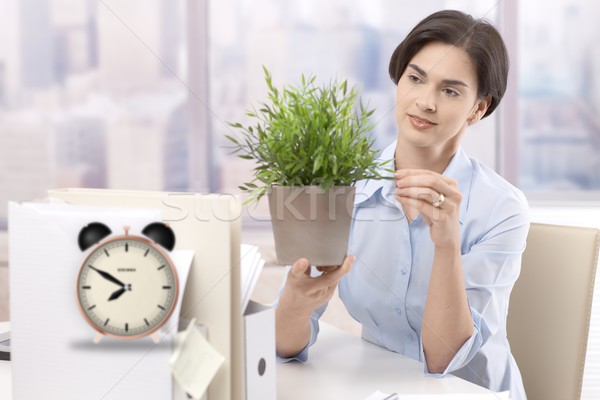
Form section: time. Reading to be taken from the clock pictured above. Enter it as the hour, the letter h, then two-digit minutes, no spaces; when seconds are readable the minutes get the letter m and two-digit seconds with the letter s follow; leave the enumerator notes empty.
7h50
